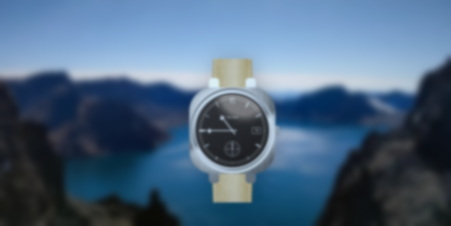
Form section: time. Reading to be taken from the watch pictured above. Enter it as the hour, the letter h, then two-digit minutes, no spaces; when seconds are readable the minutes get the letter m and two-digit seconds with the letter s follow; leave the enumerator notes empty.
10h45
